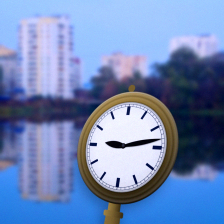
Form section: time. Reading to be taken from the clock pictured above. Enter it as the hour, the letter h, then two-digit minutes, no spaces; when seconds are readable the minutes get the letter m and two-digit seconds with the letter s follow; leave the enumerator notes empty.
9h13
